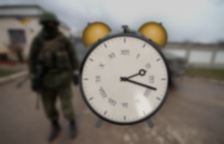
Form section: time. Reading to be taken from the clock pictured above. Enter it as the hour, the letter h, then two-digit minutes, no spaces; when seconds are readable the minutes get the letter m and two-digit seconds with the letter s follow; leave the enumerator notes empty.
2h18
